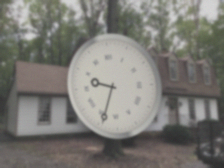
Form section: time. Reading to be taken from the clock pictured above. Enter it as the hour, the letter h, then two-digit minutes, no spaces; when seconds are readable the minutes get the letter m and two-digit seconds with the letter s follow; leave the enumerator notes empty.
9h34
